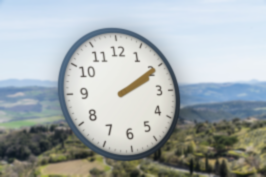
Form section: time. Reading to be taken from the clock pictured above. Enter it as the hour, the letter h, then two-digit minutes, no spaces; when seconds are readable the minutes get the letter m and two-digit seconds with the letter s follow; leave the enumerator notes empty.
2h10
